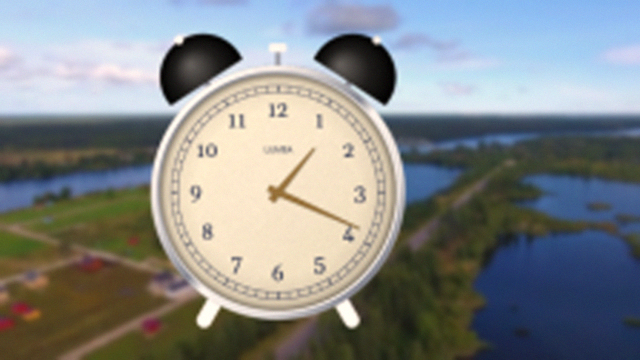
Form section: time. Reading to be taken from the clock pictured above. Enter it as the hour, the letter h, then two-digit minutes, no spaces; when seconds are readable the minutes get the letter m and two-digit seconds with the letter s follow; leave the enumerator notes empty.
1h19
